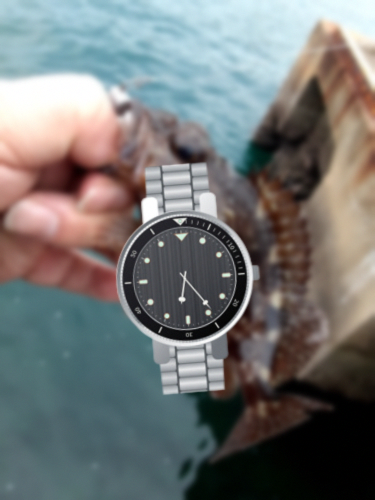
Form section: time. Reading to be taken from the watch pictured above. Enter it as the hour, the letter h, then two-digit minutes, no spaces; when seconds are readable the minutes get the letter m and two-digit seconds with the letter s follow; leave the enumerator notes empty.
6h24
